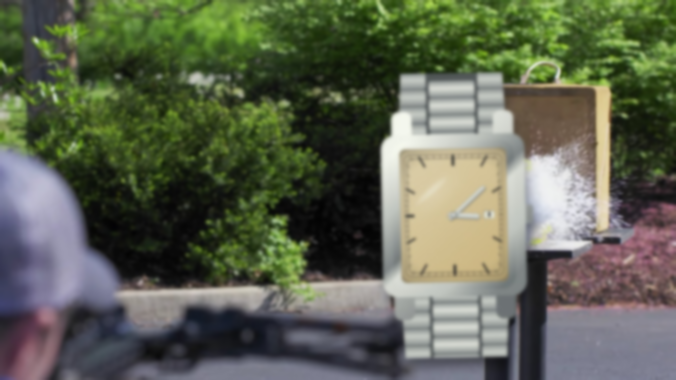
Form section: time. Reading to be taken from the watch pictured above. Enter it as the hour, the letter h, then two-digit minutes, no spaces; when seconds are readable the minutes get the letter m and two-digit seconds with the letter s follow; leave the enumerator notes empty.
3h08
